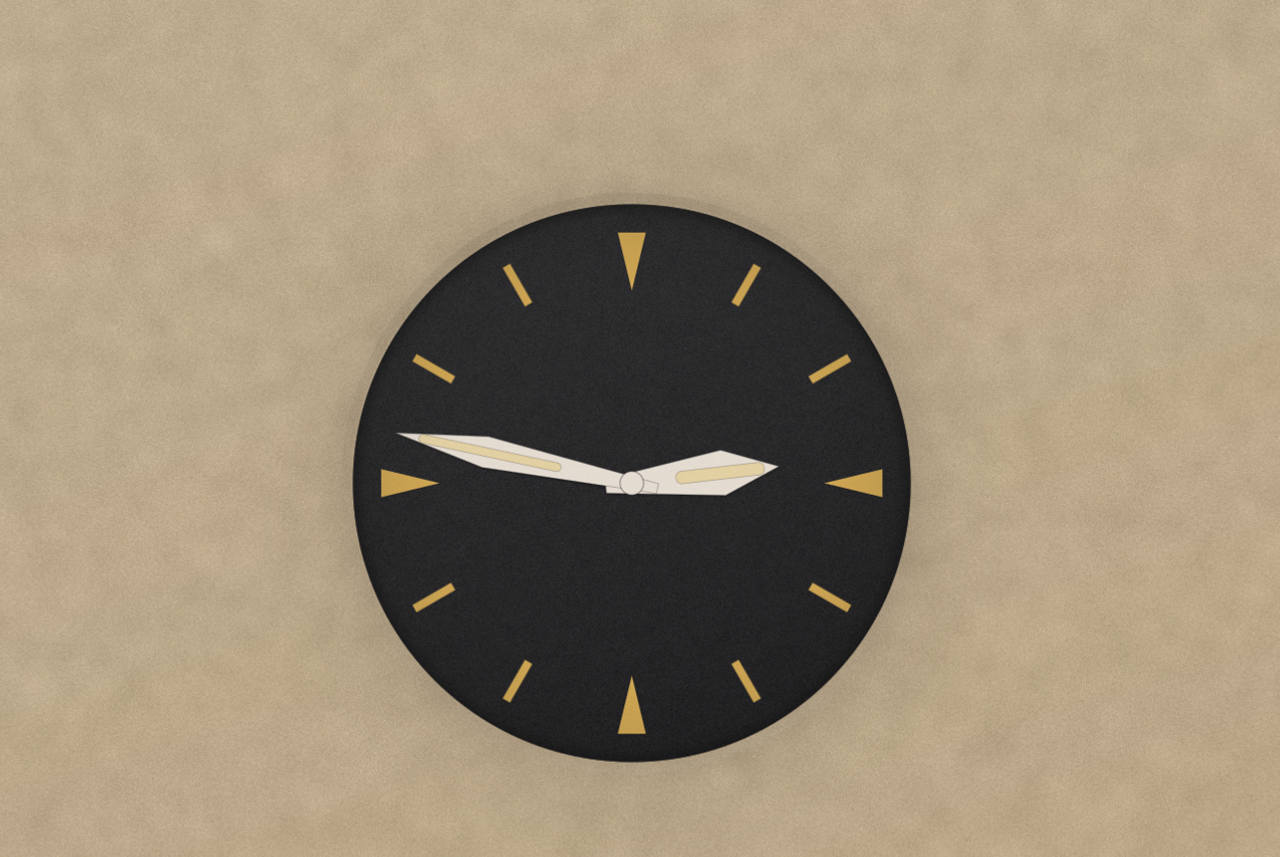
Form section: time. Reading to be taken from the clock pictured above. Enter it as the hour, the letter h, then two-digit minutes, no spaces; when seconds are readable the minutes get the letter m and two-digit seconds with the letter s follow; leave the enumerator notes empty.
2h47
